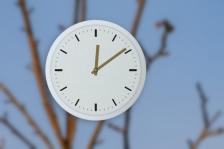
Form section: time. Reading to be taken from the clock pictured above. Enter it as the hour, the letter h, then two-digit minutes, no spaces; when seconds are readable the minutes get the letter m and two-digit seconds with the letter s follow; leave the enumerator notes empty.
12h09
